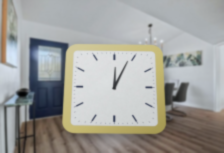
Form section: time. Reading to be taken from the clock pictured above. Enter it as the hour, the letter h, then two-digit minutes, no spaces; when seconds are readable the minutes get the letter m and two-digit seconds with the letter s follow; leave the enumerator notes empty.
12h04
